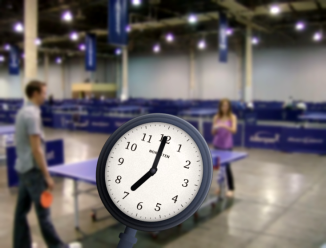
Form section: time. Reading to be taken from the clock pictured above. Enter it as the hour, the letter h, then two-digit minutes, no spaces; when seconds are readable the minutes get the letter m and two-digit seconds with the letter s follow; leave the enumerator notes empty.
7h00
